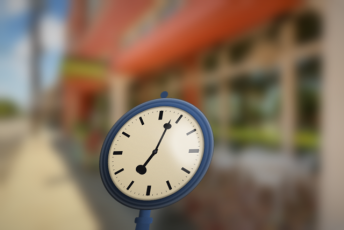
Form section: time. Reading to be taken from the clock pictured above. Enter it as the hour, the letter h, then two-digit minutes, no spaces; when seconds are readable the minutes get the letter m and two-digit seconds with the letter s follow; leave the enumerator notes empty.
7h03
